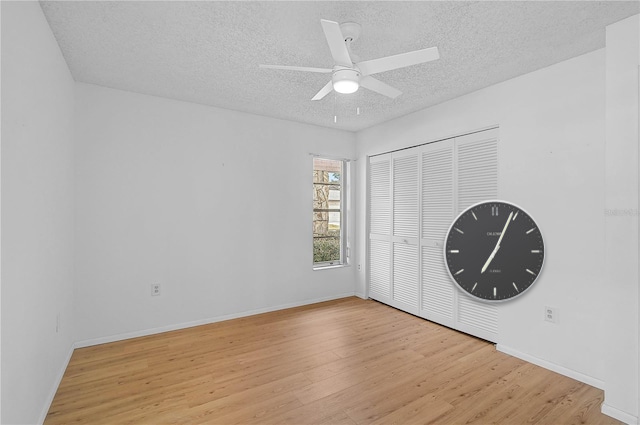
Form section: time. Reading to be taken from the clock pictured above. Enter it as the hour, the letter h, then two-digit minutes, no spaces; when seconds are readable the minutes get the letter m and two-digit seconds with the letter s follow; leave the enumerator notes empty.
7h04
